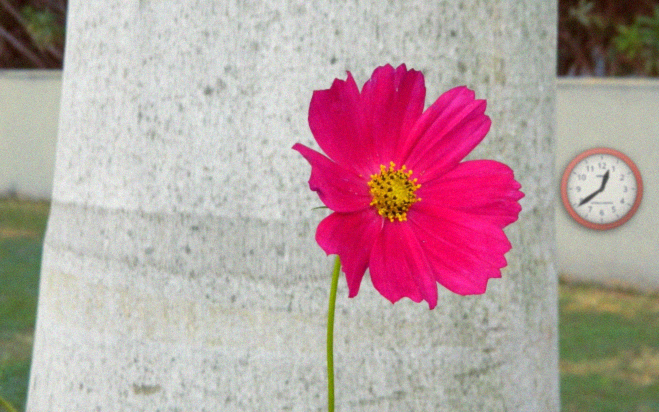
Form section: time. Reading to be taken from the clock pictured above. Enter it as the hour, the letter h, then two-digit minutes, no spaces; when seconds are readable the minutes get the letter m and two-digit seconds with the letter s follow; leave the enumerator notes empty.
12h39
